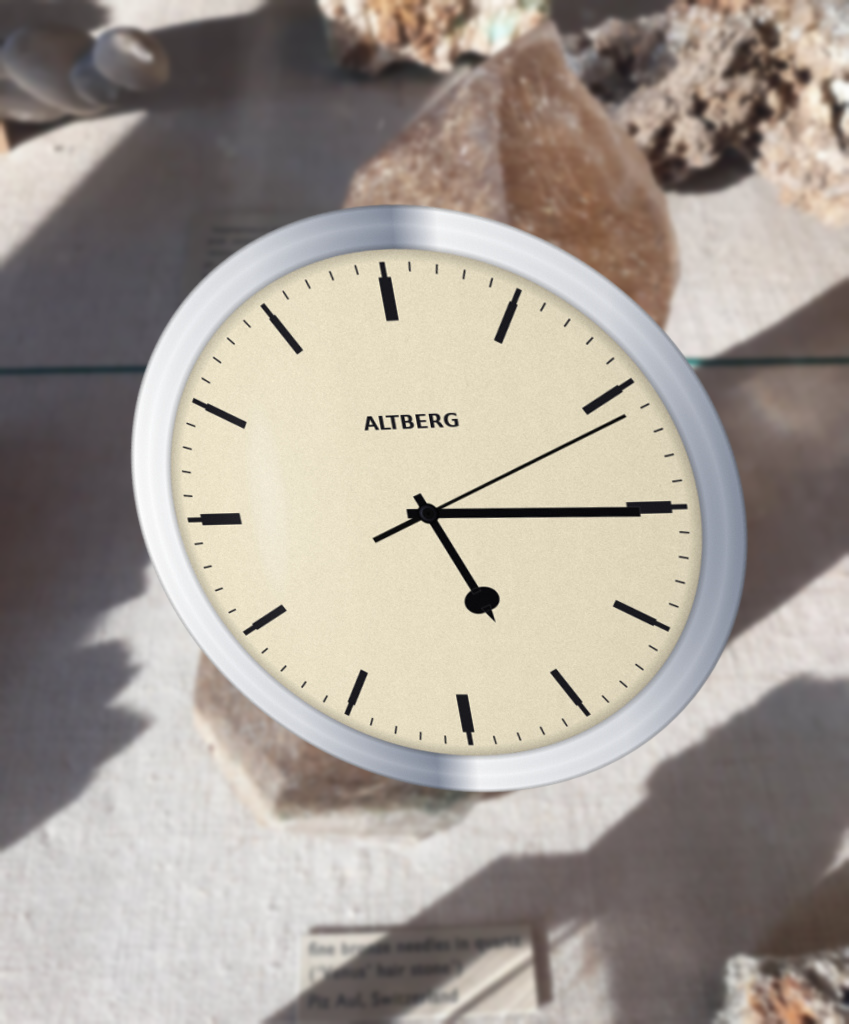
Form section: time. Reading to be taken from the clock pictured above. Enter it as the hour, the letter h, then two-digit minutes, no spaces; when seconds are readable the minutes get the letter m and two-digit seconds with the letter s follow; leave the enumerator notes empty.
5h15m11s
